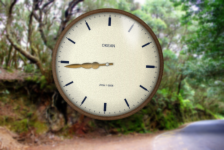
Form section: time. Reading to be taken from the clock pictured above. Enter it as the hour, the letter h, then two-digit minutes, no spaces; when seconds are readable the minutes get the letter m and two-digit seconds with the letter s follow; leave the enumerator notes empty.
8h44
